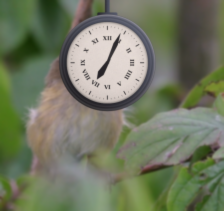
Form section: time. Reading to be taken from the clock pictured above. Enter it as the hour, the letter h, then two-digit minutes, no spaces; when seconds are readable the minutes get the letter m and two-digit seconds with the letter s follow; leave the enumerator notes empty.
7h04
